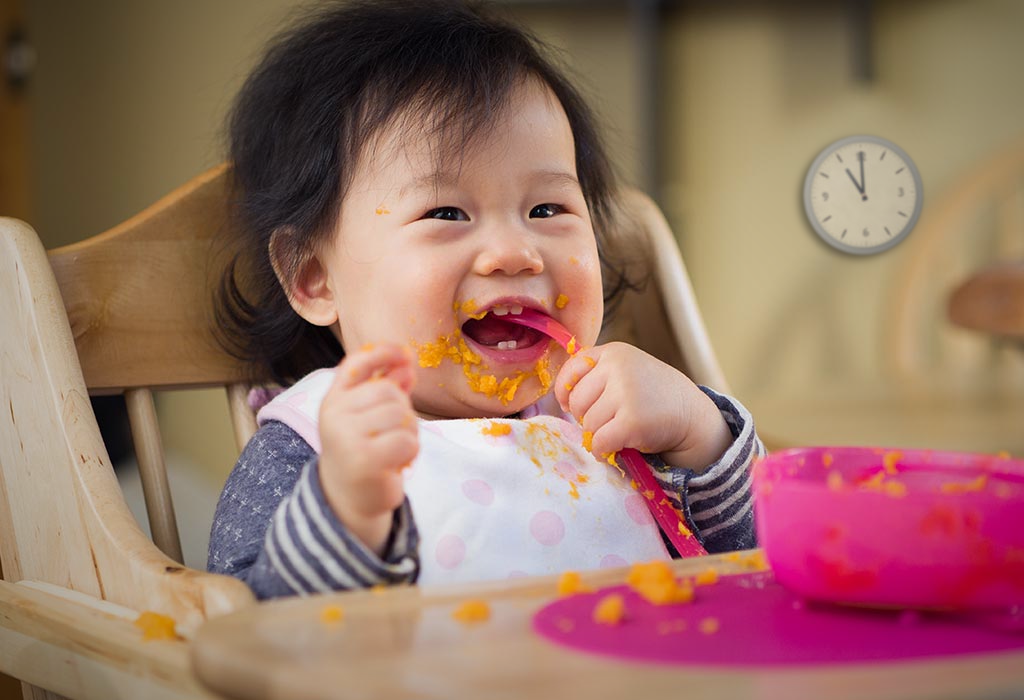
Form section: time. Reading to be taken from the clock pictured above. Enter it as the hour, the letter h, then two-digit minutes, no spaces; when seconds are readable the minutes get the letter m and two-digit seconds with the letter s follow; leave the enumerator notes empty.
11h00
